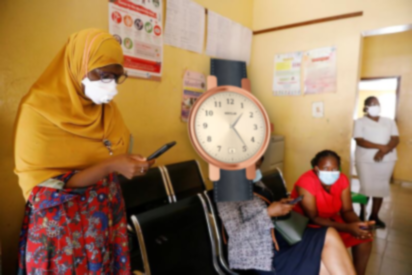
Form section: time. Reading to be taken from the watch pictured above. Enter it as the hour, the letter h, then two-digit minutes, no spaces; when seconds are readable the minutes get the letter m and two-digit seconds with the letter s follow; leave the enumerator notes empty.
1h24
